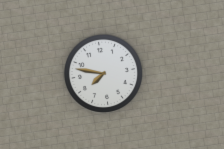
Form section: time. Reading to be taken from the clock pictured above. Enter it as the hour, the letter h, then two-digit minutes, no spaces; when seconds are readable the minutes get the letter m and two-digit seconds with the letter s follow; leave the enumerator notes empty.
7h48
